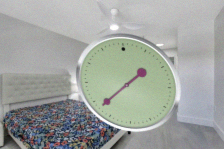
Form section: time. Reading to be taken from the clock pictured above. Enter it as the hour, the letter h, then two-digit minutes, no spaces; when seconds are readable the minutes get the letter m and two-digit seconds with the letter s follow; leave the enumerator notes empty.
1h38
